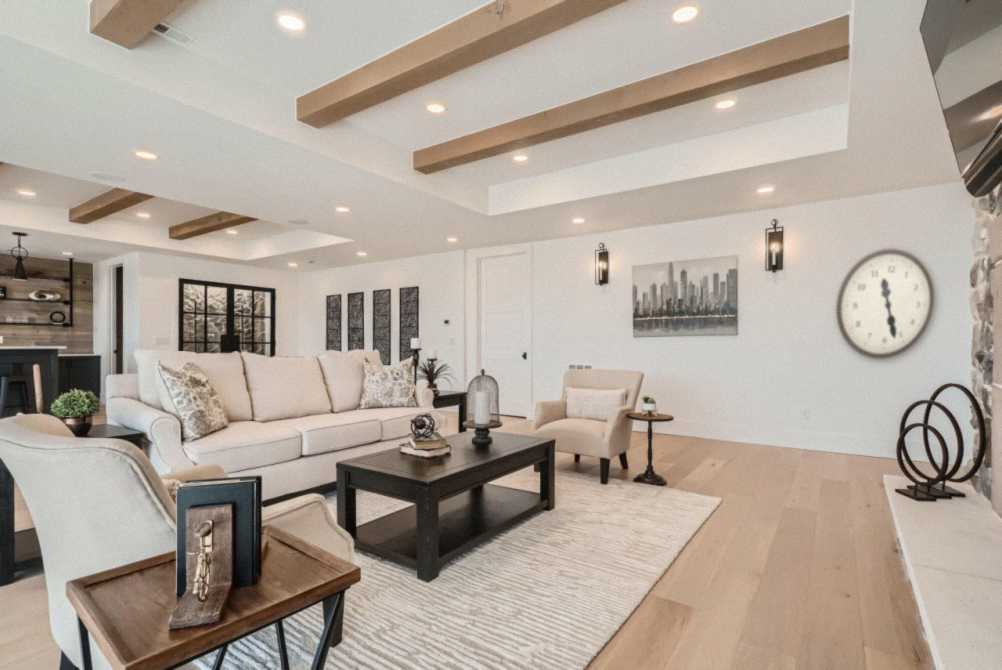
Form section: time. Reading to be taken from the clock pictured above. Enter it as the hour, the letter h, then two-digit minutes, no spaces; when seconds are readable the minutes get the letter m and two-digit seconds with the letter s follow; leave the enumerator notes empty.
11h27
